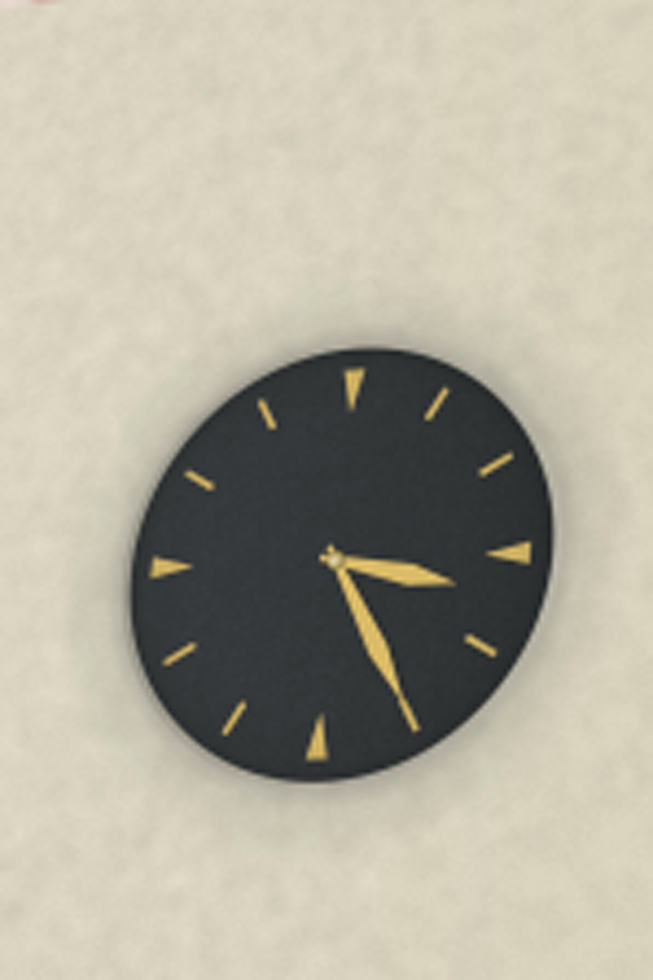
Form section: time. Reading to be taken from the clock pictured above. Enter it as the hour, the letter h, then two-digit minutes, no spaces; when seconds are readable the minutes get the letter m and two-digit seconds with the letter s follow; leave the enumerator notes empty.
3h25
